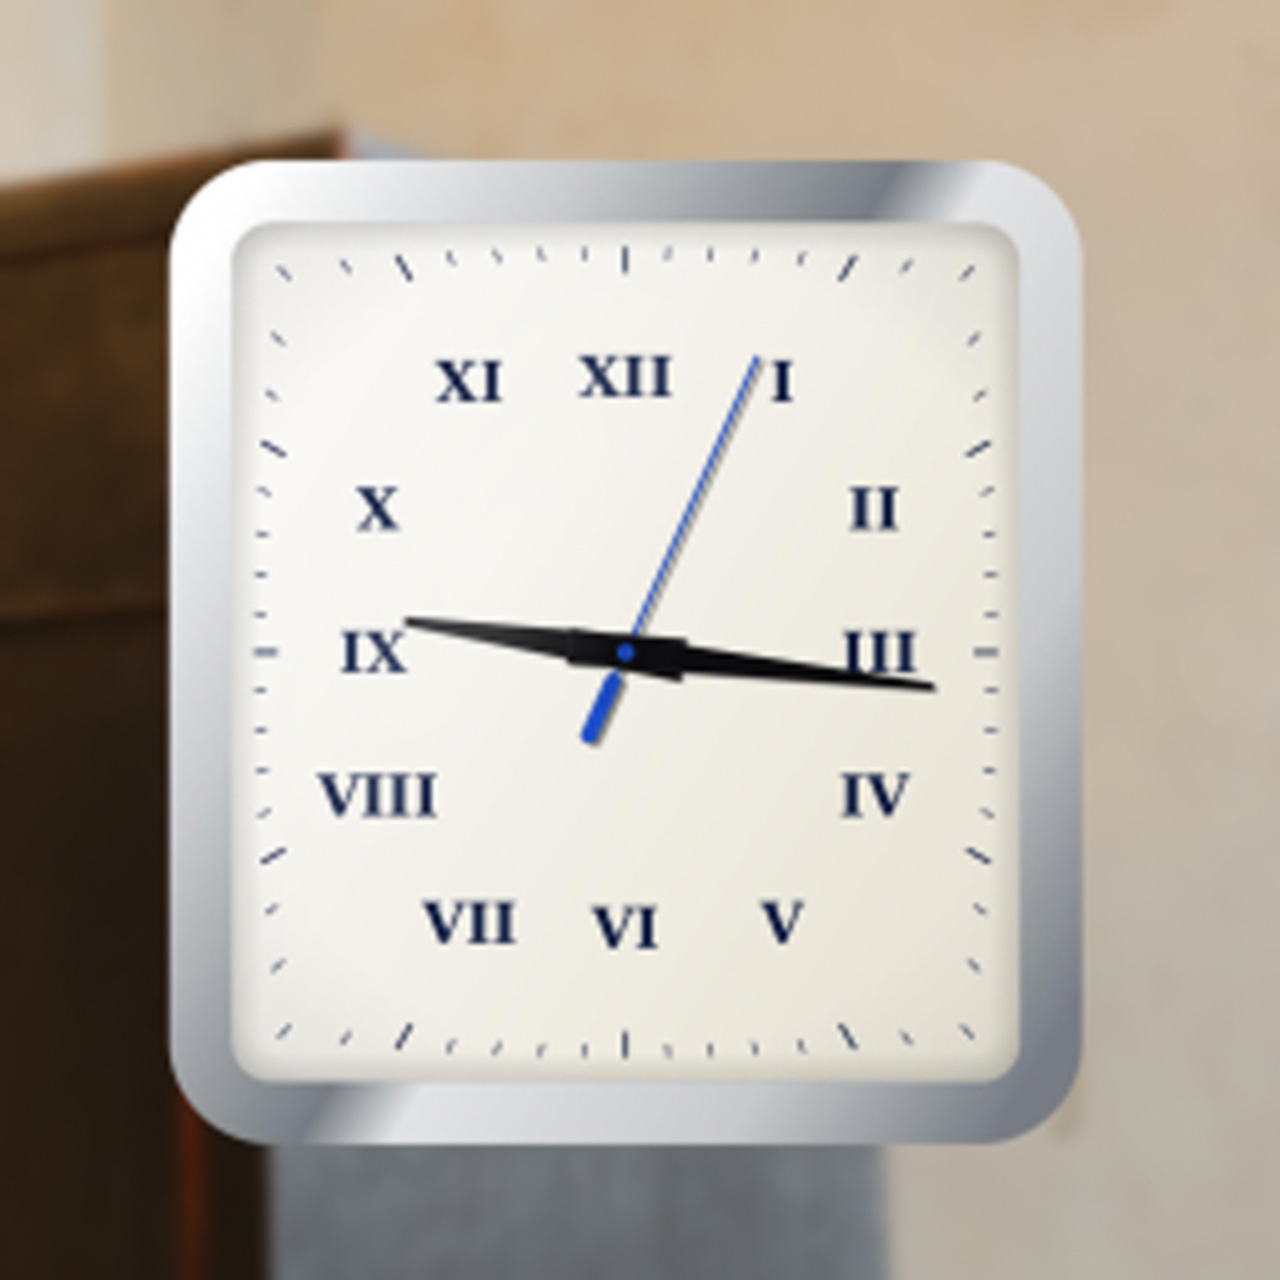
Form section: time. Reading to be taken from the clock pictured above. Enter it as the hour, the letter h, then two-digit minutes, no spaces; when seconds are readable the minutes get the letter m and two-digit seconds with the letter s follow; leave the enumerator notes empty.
9h16m04s
